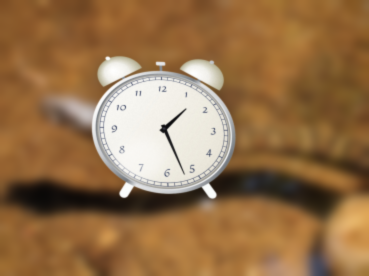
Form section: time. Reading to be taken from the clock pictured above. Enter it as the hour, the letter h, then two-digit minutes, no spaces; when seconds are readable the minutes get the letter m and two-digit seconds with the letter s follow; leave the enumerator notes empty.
1h27
